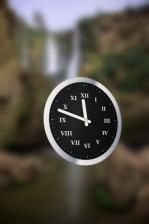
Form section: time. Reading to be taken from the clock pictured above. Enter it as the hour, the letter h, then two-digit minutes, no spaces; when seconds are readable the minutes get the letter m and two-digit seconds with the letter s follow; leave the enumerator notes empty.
11h48
